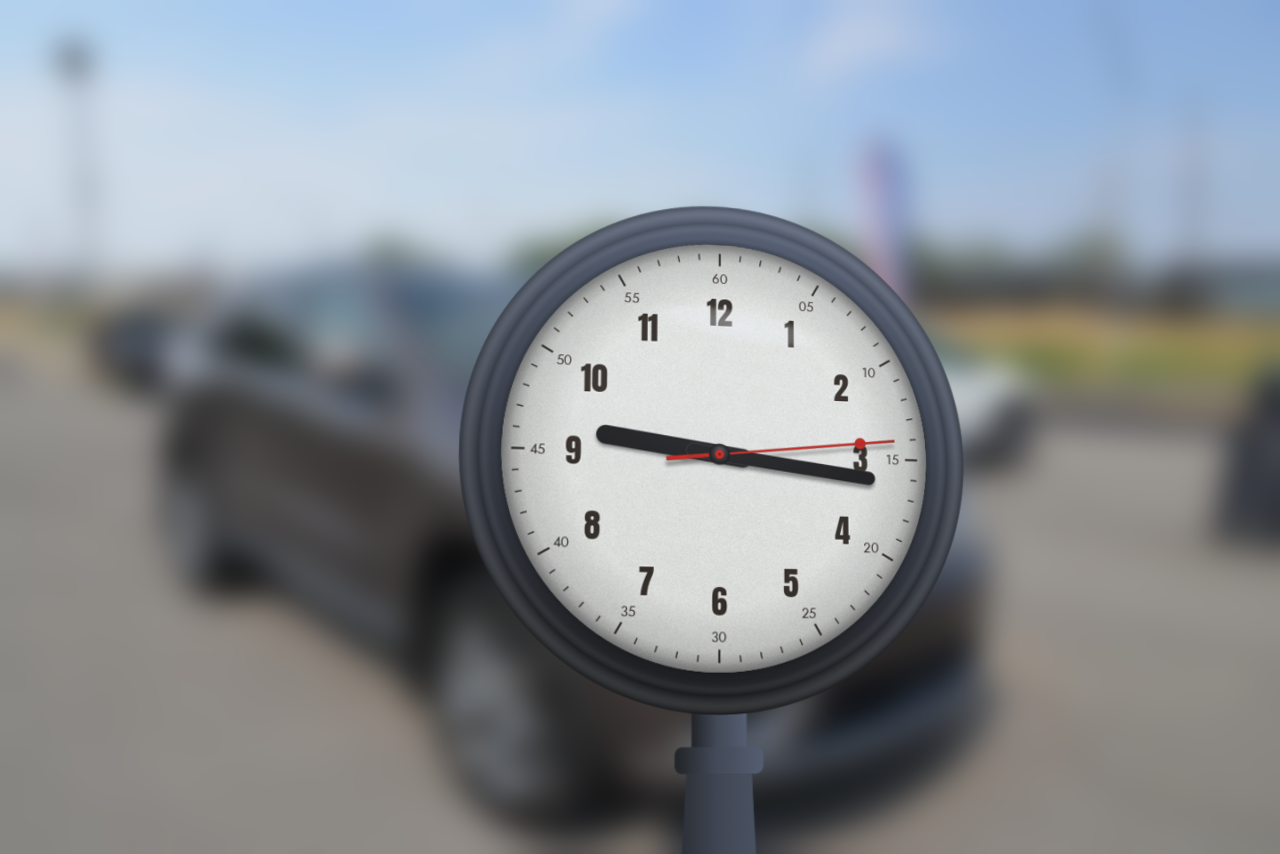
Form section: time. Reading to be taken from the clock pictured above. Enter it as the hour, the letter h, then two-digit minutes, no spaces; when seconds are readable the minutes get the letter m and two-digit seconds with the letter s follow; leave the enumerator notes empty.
9h16m14s
